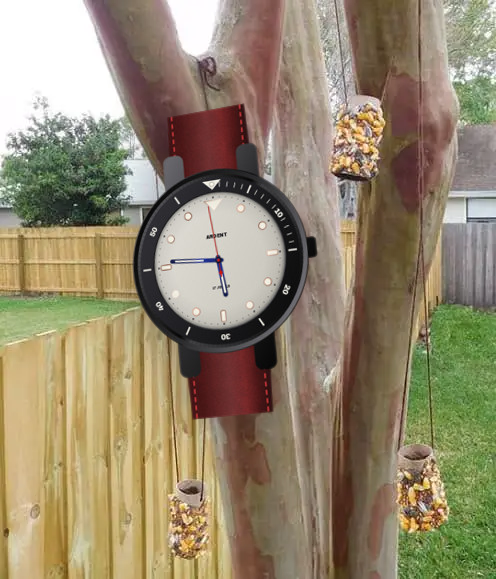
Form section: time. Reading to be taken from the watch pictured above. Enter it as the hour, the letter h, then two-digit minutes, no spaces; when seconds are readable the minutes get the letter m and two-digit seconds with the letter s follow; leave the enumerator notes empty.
5h45m59s
